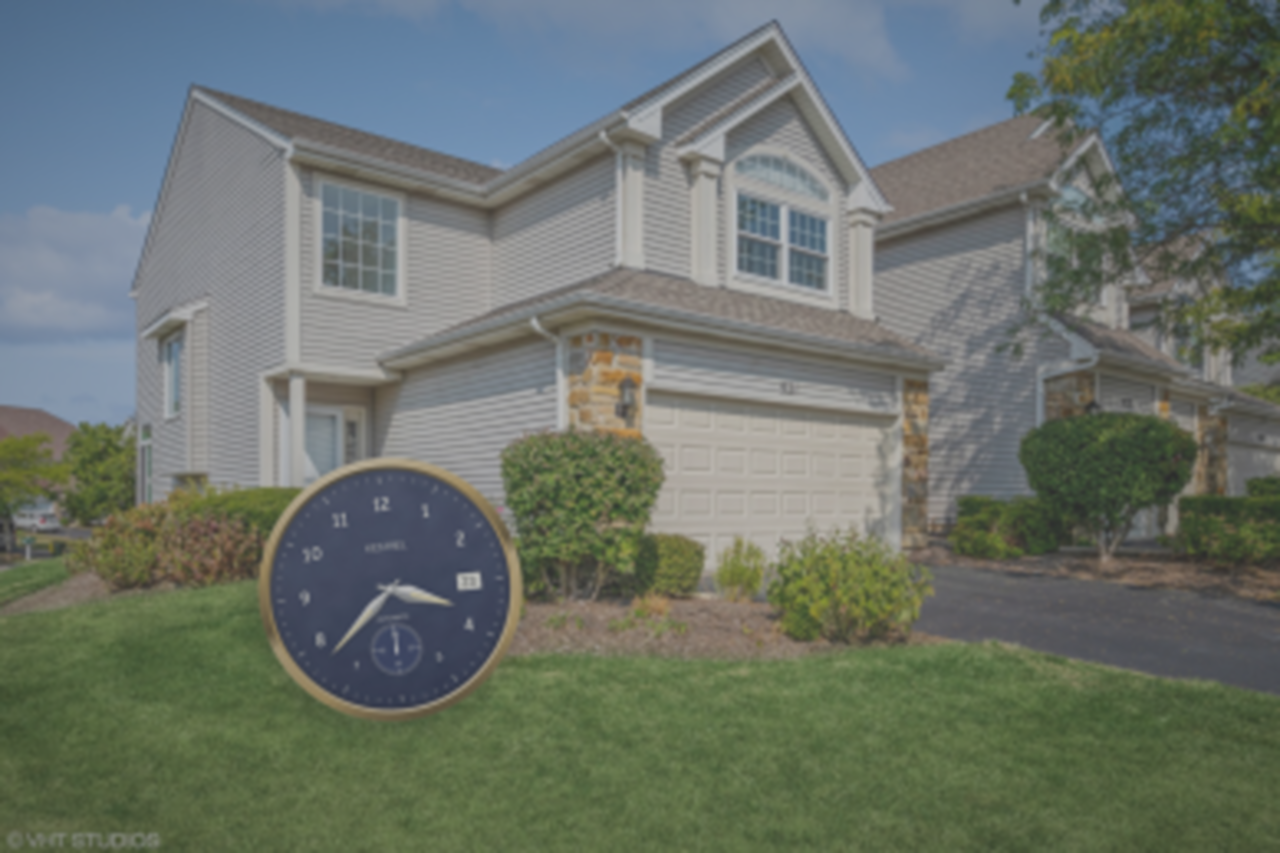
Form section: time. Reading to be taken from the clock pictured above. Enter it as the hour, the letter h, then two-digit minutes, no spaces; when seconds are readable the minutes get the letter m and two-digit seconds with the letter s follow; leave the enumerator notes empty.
3h38
